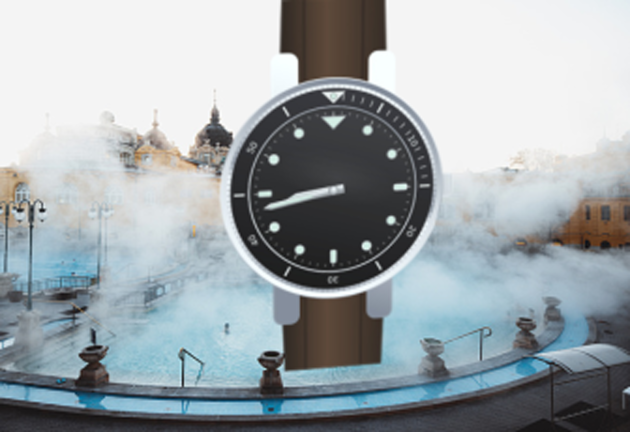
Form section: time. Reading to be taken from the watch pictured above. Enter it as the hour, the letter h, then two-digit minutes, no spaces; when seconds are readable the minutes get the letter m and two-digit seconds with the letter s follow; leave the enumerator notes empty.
8h43
